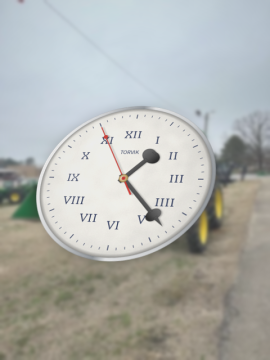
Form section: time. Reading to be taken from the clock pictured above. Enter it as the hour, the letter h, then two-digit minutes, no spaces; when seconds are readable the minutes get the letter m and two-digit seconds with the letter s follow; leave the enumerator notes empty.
1h22m55s
